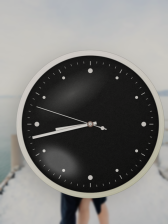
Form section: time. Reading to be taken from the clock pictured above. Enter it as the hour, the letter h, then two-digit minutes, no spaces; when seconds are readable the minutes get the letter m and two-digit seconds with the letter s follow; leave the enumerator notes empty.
8h42m48s
